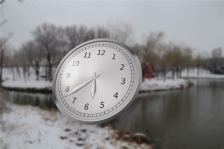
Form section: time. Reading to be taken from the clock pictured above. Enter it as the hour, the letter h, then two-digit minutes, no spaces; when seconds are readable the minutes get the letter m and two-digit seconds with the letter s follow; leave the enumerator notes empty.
5h38
